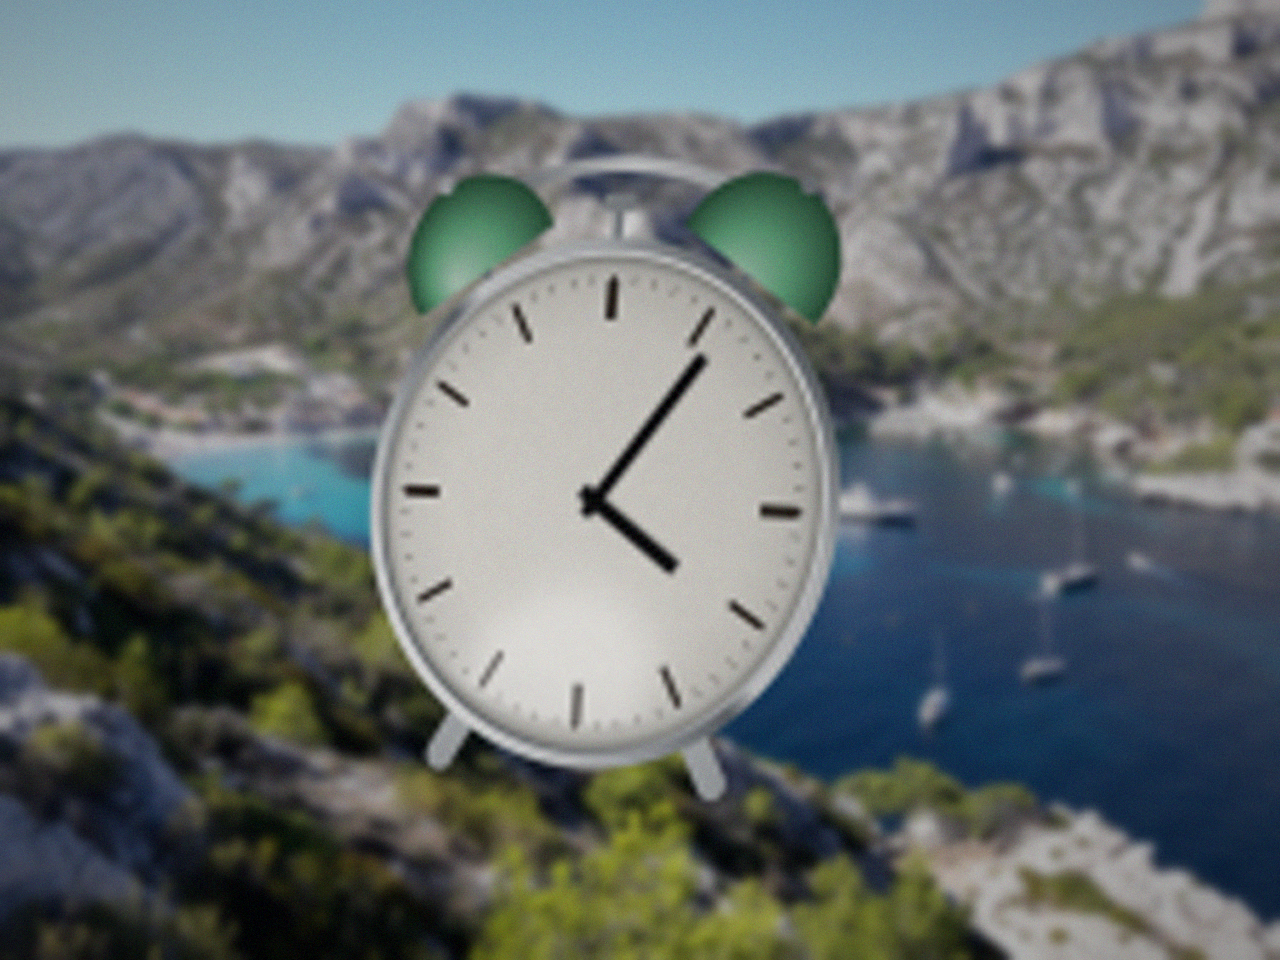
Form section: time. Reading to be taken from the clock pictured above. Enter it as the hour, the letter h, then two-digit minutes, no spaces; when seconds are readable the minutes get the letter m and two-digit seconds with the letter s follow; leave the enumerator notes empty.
4h06
